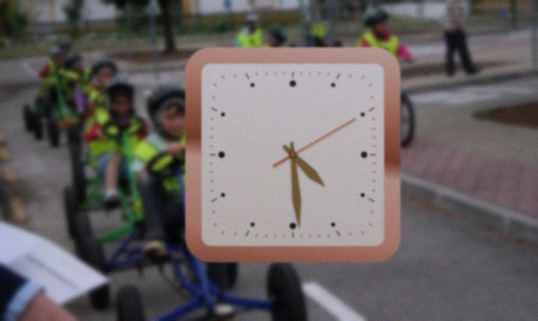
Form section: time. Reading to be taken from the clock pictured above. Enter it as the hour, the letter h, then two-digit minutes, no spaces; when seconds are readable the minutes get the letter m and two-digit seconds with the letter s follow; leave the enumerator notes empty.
4h29m10s
